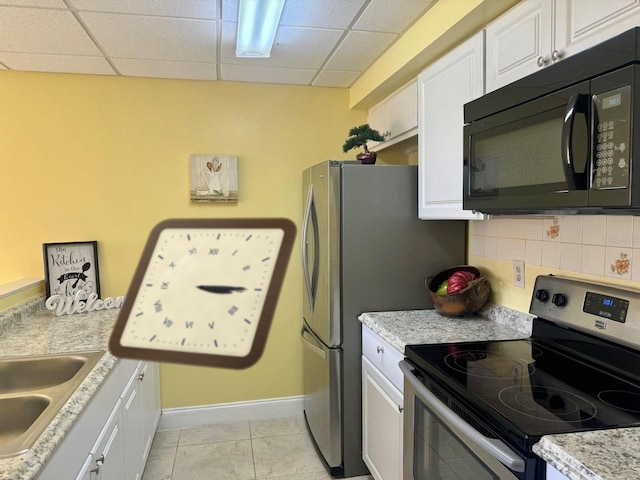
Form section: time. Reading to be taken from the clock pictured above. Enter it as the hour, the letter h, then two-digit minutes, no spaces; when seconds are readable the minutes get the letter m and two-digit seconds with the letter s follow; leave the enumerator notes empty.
3h15
